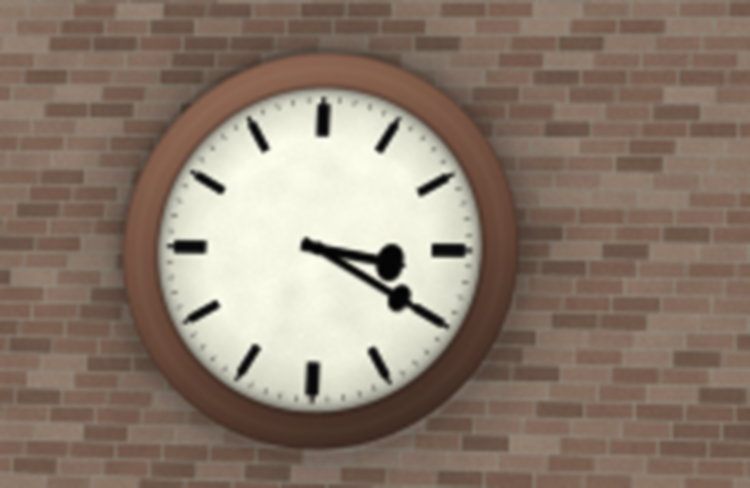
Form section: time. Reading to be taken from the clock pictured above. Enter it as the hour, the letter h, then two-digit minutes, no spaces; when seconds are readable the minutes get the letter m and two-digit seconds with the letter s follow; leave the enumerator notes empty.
3h20
